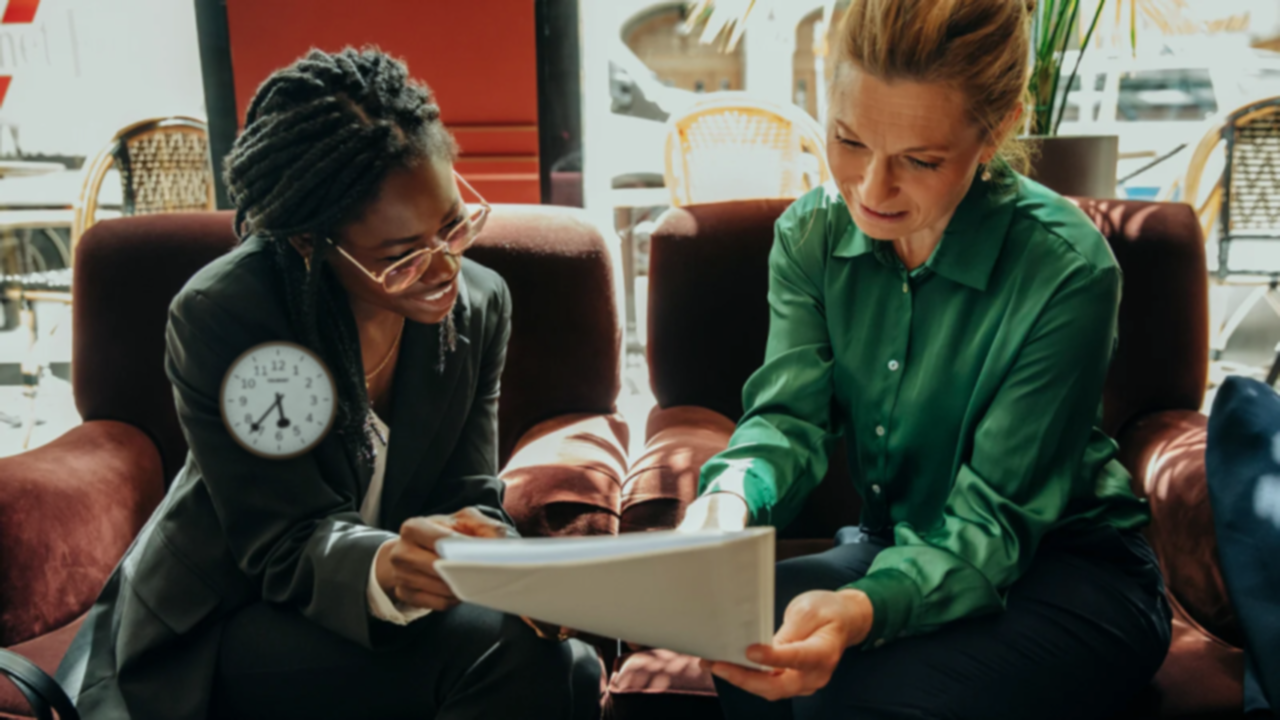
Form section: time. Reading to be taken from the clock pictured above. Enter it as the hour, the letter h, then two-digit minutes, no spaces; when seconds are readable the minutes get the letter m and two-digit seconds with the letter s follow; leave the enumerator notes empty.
5h37
